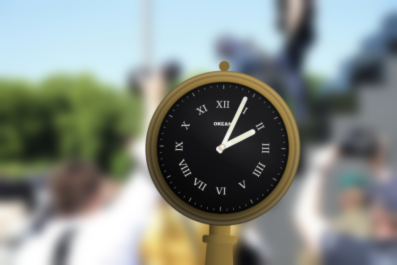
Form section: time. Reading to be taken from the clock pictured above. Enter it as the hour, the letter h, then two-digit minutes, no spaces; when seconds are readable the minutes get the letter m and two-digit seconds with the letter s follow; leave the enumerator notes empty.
2h04
